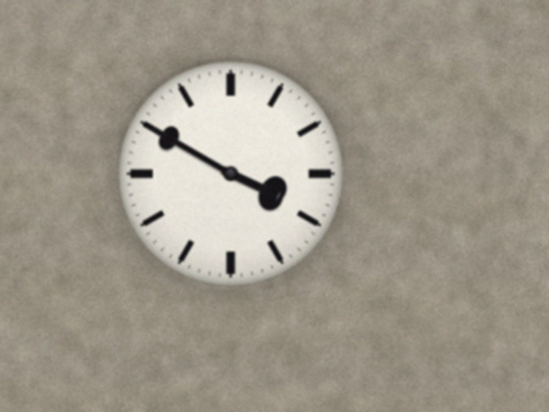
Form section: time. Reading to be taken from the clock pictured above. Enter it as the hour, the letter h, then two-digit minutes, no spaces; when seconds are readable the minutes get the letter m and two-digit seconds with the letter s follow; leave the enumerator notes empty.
3h50
